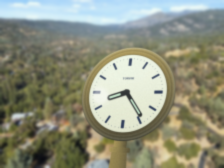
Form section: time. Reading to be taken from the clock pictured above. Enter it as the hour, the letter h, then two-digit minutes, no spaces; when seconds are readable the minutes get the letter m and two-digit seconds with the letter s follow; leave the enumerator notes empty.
8h24
